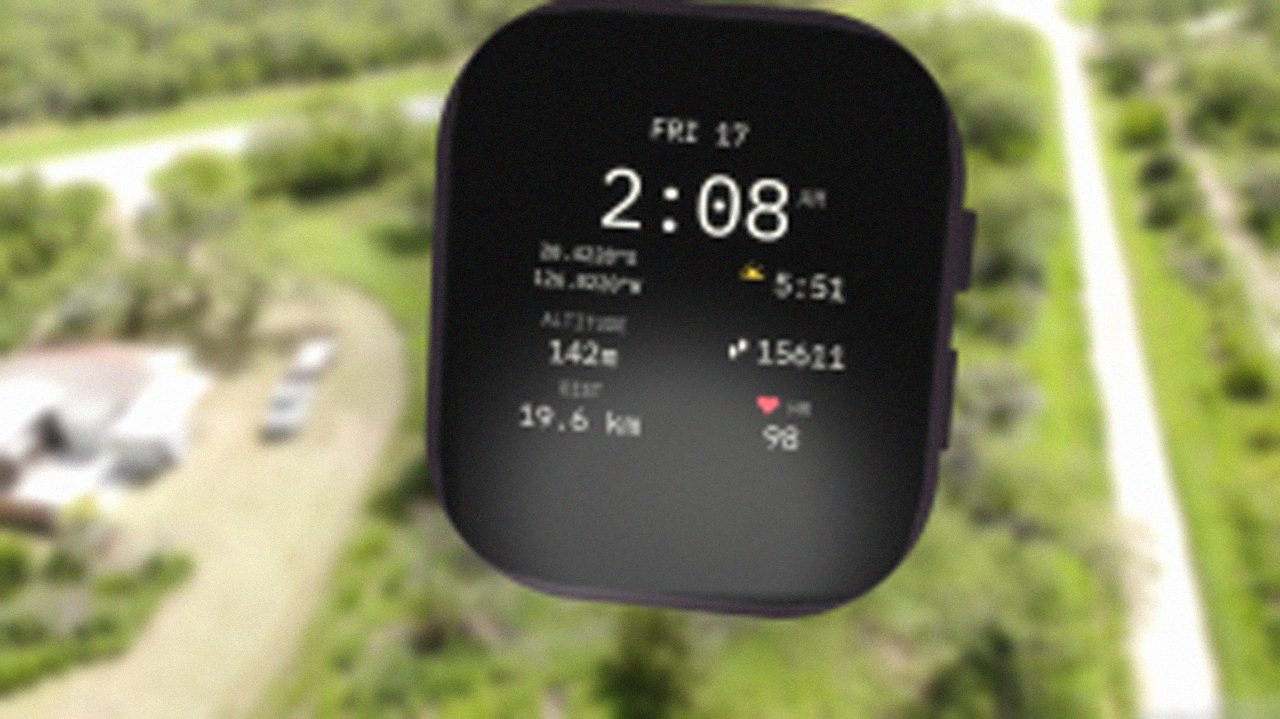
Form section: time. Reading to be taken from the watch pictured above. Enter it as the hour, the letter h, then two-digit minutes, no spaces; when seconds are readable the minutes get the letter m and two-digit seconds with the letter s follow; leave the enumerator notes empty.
2h08
